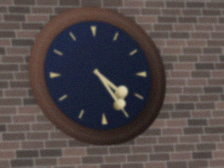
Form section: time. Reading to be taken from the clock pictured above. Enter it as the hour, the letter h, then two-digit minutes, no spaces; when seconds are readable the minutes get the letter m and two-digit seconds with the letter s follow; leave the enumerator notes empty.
4h25
